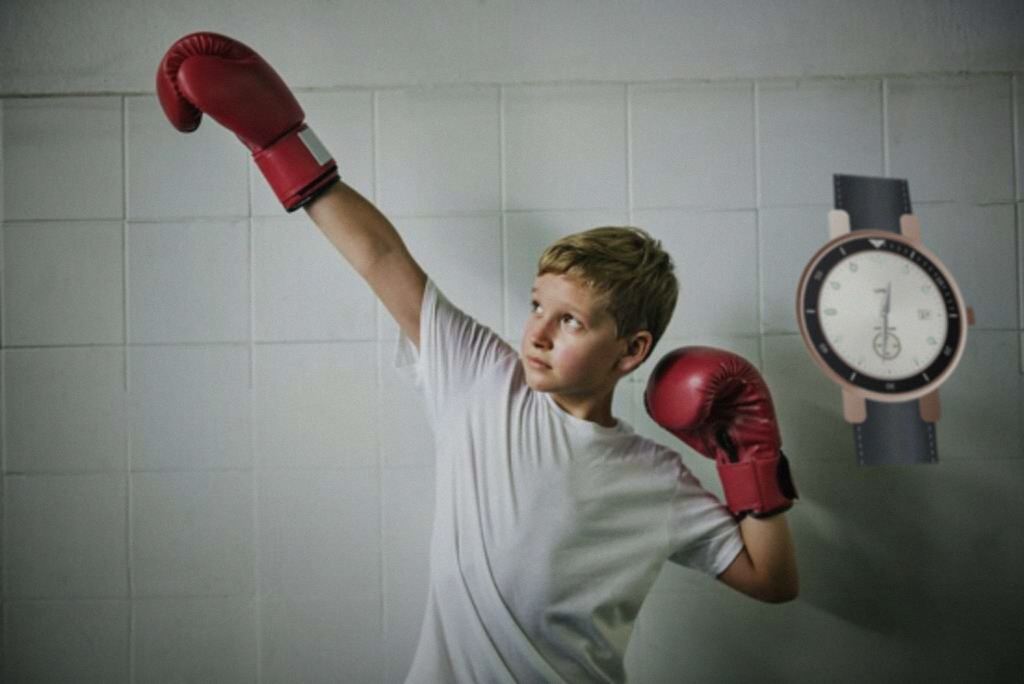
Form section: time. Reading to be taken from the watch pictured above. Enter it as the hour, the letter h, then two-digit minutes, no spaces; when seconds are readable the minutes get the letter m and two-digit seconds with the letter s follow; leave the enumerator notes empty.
12h31
